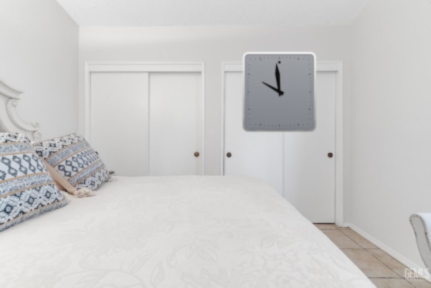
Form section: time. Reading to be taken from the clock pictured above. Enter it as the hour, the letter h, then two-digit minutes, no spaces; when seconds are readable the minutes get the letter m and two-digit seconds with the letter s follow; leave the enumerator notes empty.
9h59
